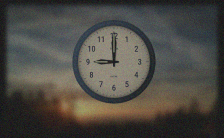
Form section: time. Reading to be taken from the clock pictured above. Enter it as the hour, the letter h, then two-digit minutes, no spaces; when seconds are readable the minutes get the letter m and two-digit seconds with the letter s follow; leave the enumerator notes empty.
9h00
